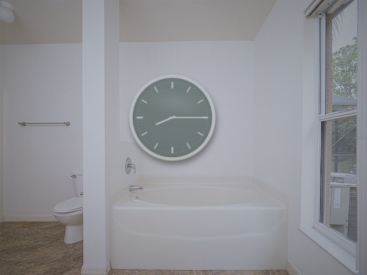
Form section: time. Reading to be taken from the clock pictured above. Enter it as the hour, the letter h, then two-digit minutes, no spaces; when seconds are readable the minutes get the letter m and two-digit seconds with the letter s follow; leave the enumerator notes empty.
8h15
